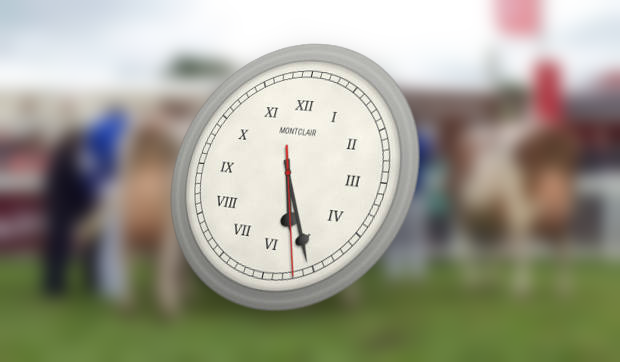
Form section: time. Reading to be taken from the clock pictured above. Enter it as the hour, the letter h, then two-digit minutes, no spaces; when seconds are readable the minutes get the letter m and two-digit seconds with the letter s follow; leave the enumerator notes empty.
5h25m27s
